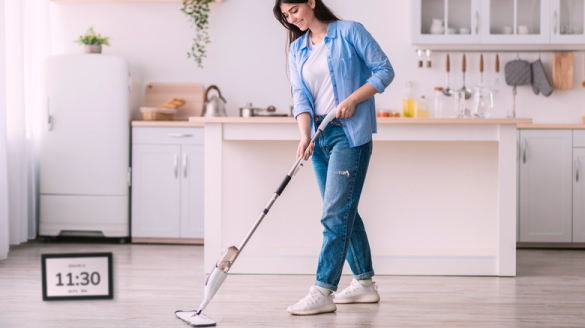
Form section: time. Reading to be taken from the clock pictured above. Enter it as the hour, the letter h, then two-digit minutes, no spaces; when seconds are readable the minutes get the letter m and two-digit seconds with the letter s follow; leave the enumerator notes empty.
11h30
